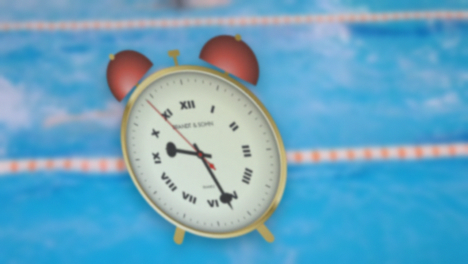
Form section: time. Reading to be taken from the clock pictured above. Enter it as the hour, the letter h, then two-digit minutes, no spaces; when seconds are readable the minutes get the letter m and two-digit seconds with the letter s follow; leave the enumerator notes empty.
9h26m54s
